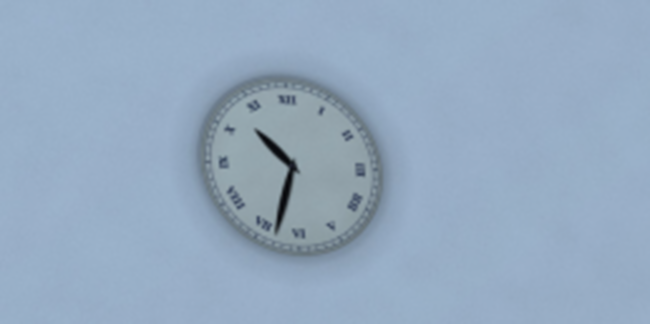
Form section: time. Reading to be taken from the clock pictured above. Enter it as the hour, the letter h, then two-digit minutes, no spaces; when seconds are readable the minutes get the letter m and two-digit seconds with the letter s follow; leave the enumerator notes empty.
10h33
